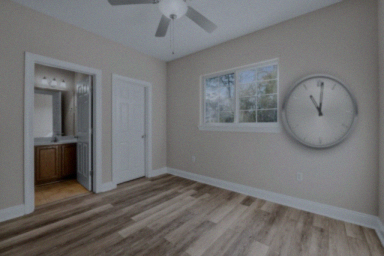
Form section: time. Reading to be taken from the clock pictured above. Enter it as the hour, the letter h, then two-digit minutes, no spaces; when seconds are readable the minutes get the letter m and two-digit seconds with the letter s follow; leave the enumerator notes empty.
11h01
